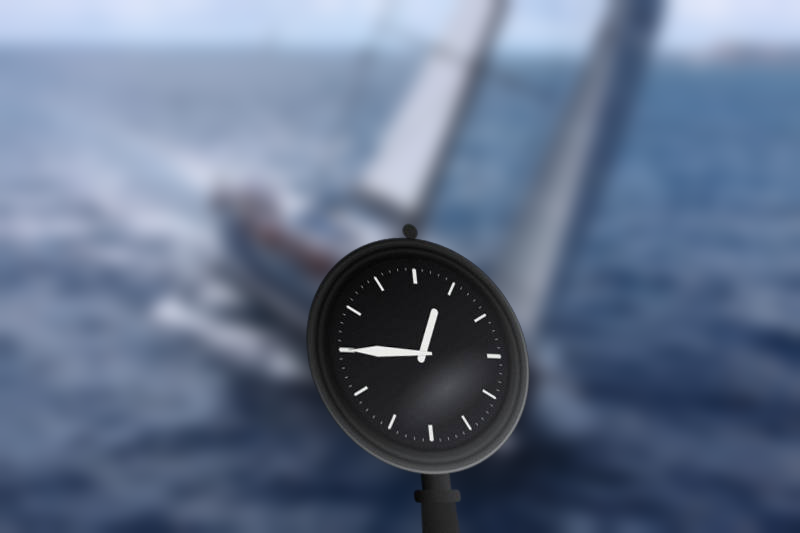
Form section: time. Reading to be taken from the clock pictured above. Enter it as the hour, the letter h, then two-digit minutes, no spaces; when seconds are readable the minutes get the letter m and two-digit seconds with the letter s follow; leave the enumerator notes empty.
12h45
